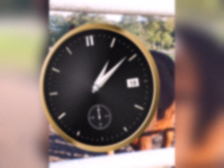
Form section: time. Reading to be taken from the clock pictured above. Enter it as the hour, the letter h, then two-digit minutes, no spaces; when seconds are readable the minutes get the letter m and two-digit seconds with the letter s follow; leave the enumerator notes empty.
1h09
